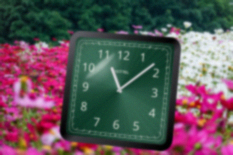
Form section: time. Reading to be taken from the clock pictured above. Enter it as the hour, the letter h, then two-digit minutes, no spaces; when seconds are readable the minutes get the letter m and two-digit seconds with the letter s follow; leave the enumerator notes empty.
11h08
